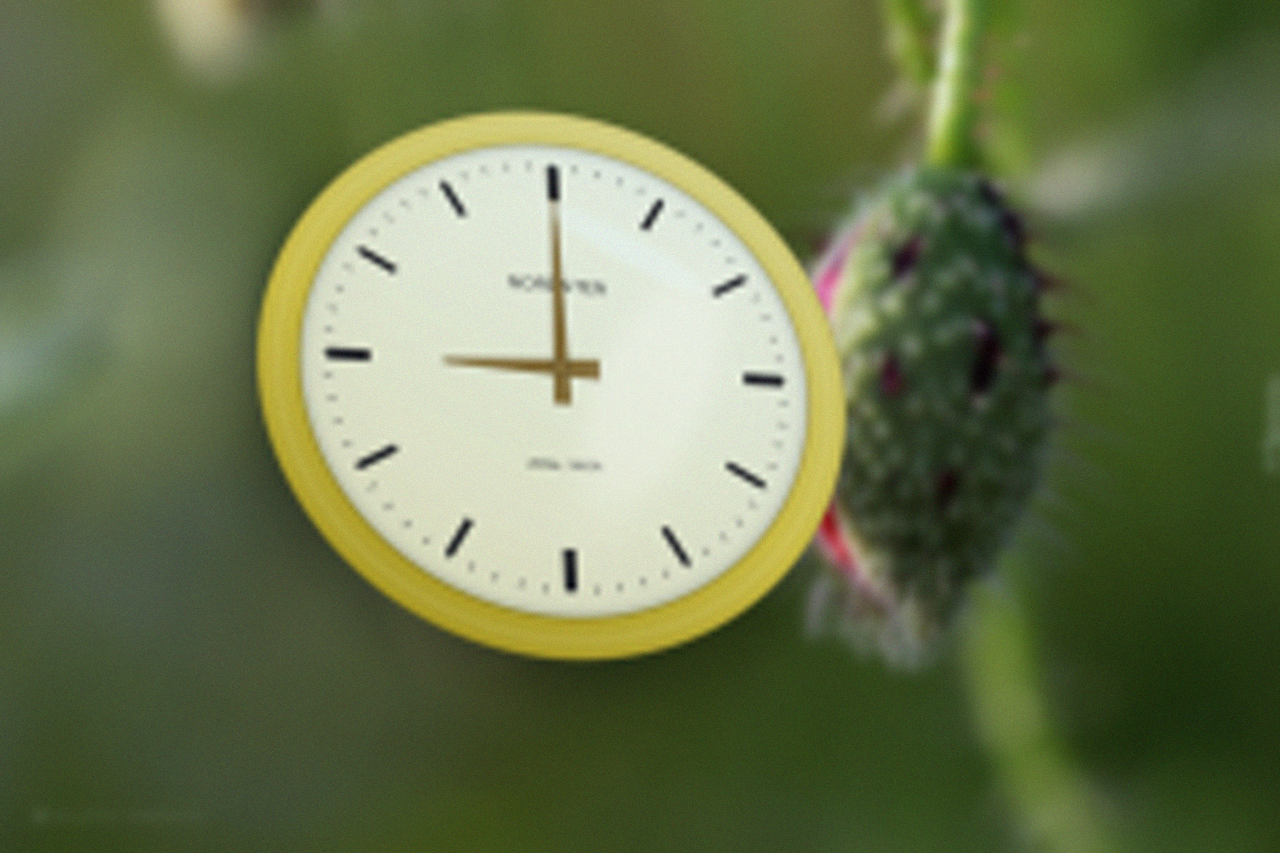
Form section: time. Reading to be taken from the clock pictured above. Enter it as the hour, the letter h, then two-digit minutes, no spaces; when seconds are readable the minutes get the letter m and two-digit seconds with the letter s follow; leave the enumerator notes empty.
9h00
